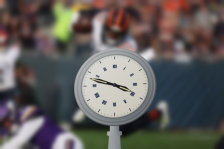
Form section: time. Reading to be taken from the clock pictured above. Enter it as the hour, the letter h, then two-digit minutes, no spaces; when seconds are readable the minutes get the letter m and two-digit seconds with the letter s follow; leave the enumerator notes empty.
3h48
